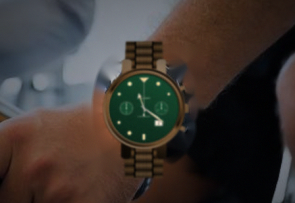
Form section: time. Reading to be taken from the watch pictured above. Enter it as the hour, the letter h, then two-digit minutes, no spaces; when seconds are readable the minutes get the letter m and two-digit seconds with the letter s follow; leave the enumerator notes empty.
11h21
